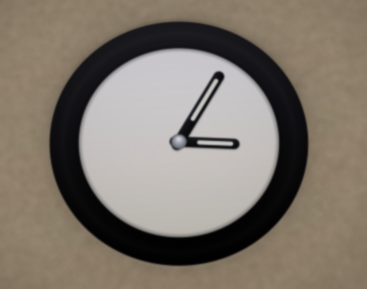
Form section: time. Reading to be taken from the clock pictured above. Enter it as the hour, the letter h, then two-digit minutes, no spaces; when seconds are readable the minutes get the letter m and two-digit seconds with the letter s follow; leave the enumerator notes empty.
3h05
